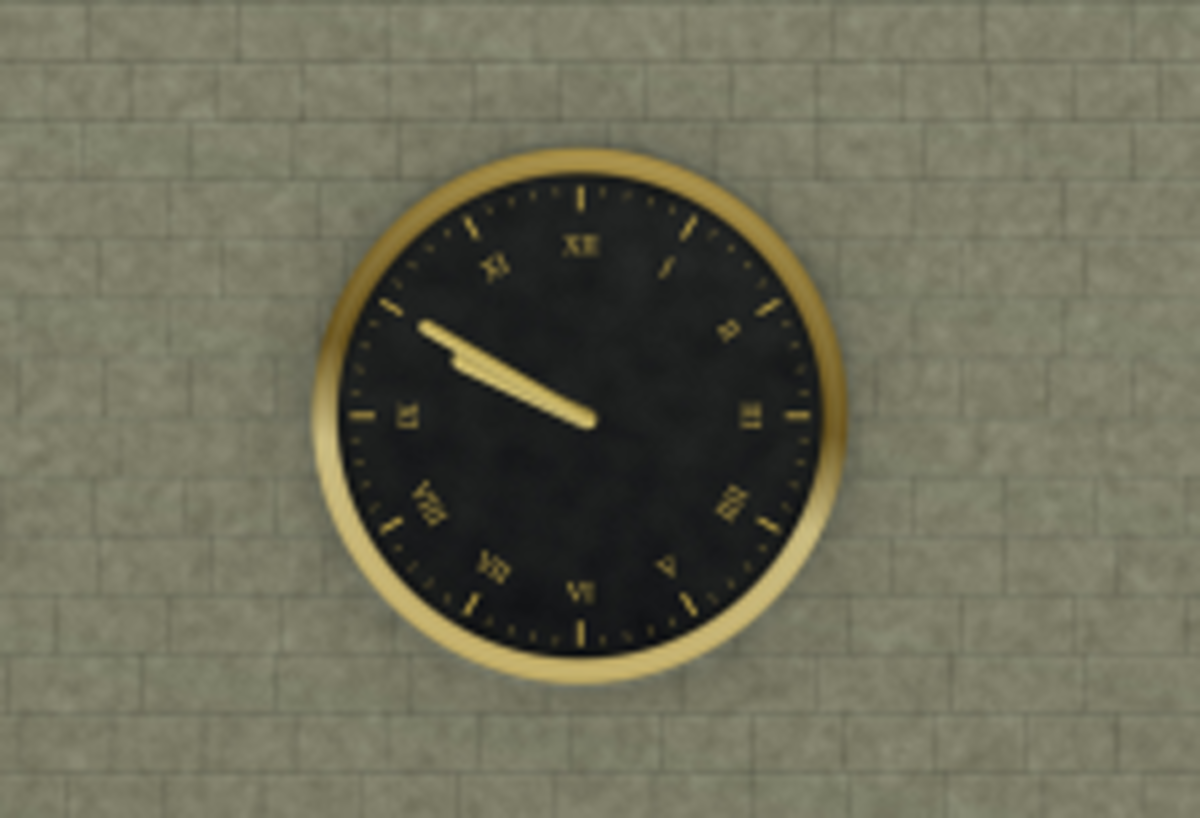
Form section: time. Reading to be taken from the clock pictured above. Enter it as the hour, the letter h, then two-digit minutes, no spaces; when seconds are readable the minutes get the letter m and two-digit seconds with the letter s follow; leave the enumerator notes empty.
9h50
